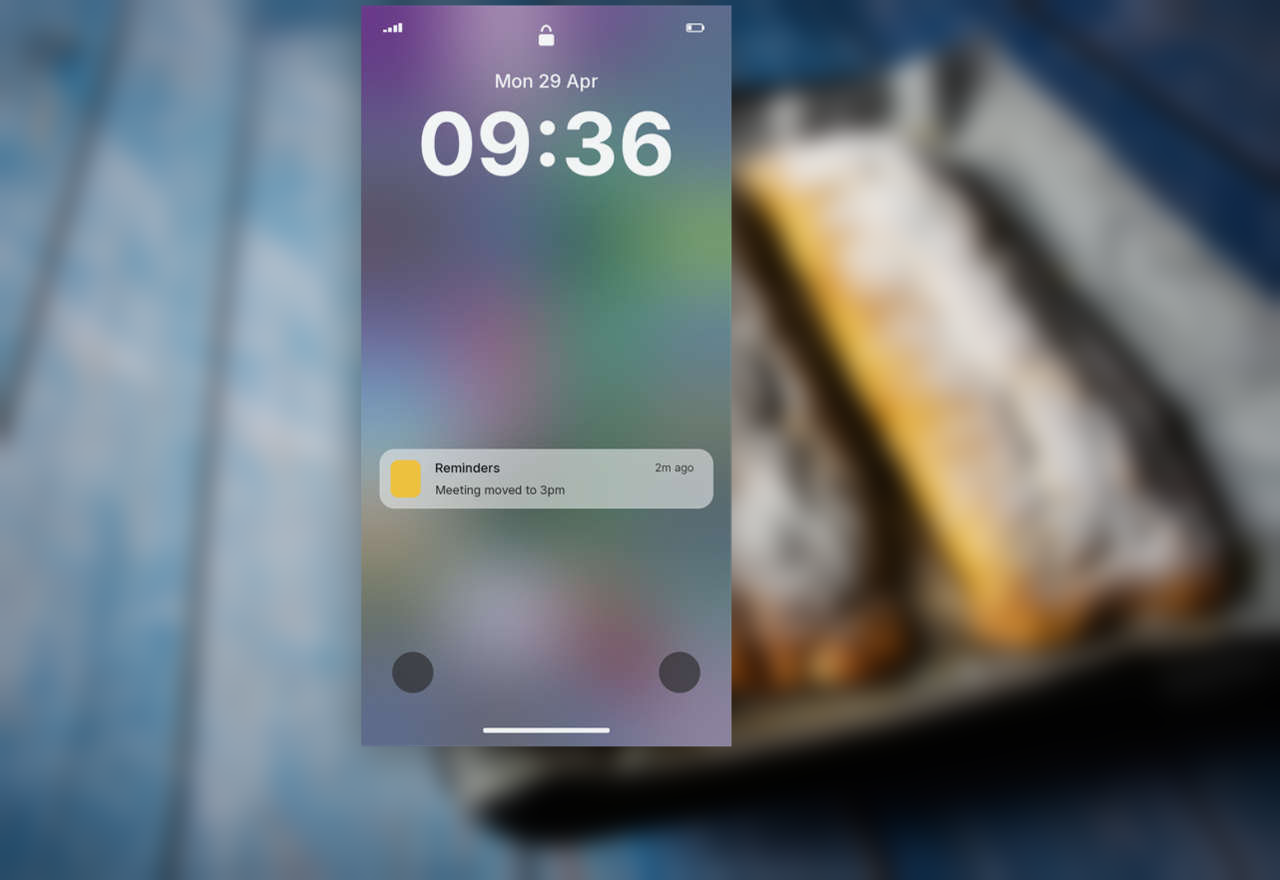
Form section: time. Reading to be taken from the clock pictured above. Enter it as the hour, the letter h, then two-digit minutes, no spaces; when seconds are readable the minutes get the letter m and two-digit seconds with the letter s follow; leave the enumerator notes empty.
9h36
